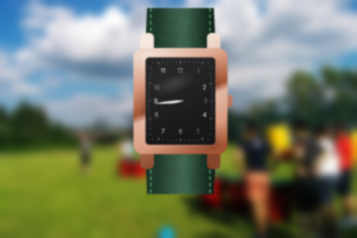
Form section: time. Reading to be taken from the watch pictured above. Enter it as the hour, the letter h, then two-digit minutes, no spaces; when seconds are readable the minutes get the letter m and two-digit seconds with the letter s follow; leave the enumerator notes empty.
8h44
